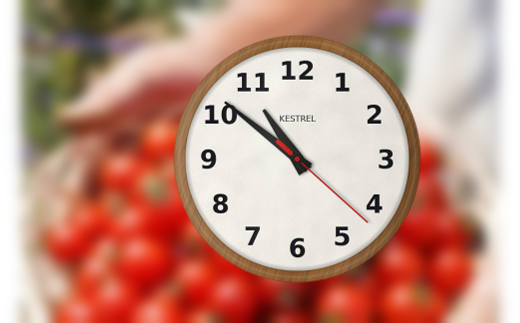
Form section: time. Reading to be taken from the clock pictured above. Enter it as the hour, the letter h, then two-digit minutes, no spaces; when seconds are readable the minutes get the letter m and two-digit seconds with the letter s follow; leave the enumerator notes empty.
10h51m22s
